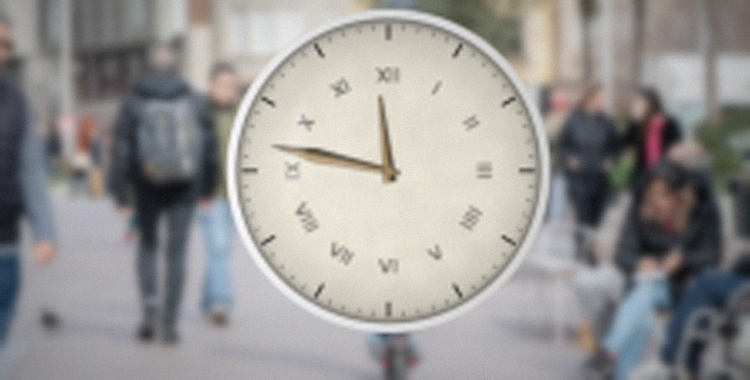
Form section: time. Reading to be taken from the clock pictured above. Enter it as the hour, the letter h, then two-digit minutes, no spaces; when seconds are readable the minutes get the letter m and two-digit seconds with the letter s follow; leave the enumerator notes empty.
11h47
